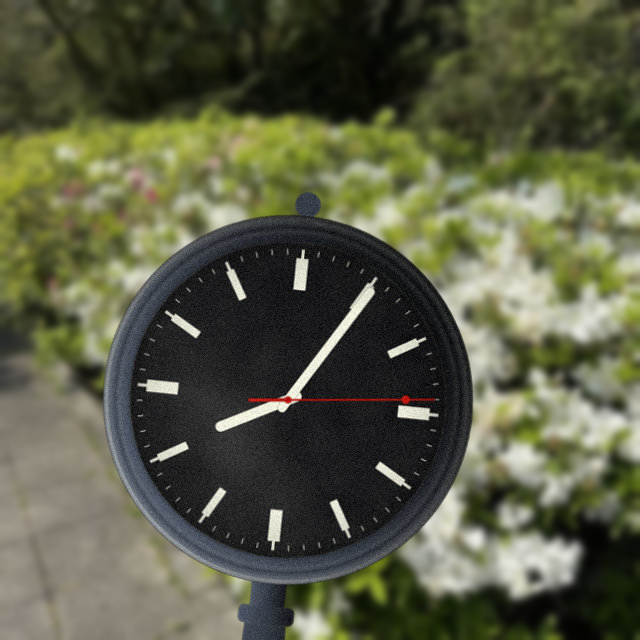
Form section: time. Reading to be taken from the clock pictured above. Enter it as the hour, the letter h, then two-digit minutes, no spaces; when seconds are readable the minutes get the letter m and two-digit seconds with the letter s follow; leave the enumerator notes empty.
8h05m14s
